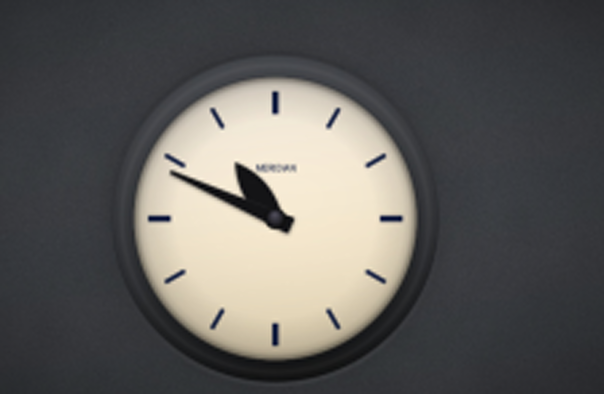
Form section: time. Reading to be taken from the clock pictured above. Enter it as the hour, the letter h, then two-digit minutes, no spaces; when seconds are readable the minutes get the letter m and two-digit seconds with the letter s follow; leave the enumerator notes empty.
10h49
